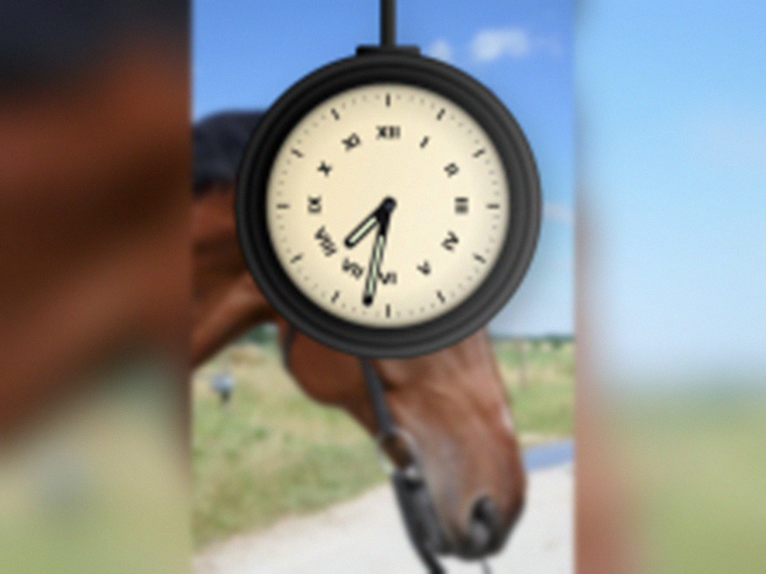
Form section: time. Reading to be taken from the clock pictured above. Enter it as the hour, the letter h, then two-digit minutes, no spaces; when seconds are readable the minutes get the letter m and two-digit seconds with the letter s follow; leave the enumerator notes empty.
7h32
